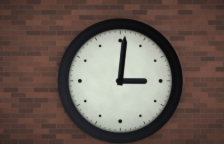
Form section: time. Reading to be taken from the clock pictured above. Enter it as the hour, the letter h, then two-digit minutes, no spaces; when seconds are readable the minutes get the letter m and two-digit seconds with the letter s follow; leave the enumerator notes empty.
3h01
